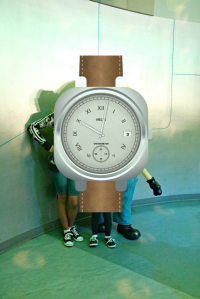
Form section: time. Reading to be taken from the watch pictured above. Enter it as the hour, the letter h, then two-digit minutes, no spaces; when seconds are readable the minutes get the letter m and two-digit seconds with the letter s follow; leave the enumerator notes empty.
10h02
